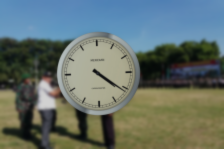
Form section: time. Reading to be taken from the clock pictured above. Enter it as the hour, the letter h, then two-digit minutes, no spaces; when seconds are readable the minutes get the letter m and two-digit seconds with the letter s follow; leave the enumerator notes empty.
4h21
